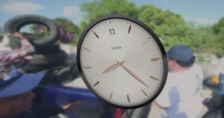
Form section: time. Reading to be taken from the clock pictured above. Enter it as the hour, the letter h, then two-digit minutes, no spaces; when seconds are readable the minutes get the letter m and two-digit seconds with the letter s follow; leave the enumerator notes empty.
8h23
